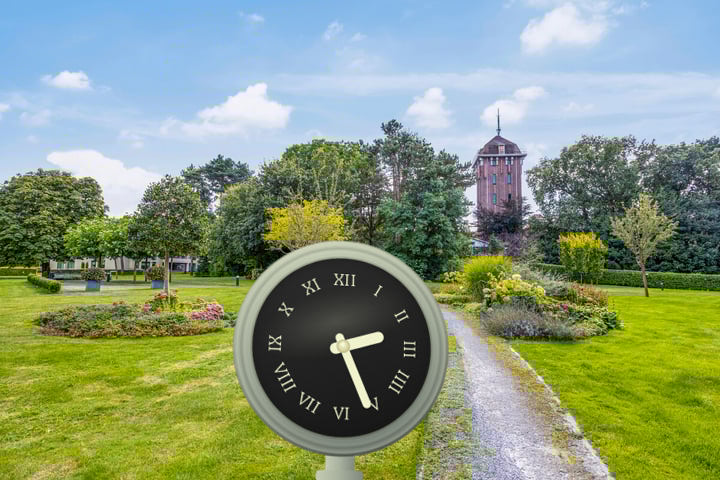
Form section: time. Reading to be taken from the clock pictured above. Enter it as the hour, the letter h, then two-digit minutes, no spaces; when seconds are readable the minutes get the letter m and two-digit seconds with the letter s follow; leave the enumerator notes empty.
2h26
